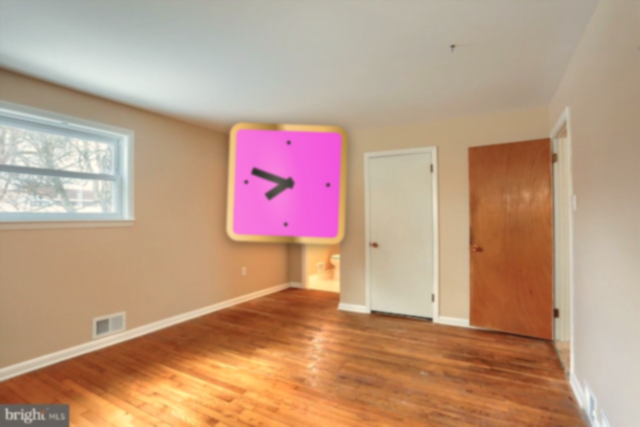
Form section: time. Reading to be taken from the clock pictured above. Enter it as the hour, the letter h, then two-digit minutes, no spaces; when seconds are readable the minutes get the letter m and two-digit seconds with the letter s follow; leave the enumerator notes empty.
7h48
